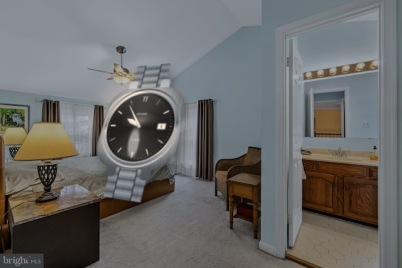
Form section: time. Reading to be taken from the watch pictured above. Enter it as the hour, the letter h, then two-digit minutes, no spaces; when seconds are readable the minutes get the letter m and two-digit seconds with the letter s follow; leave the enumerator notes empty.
9h54
